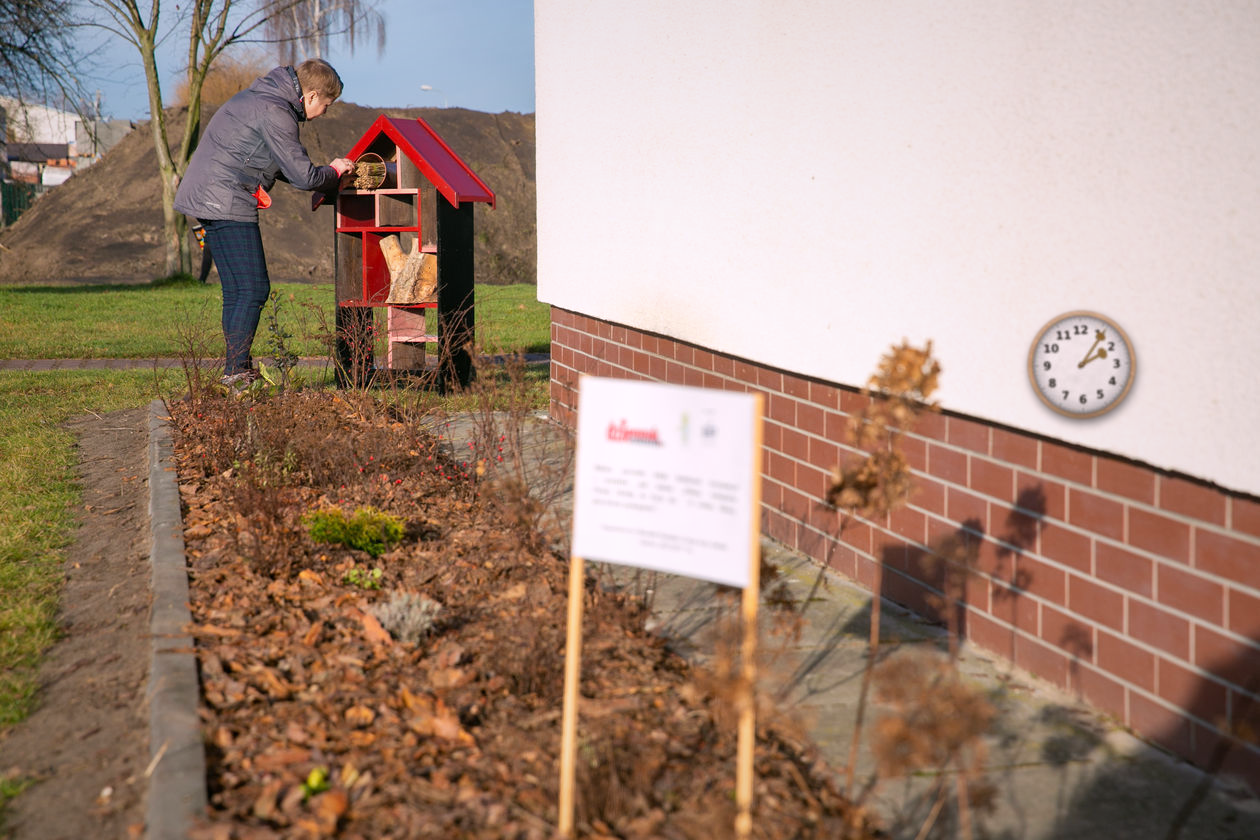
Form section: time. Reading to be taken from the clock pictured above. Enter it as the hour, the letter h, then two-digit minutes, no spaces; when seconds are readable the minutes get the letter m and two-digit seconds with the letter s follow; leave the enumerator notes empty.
2h06
